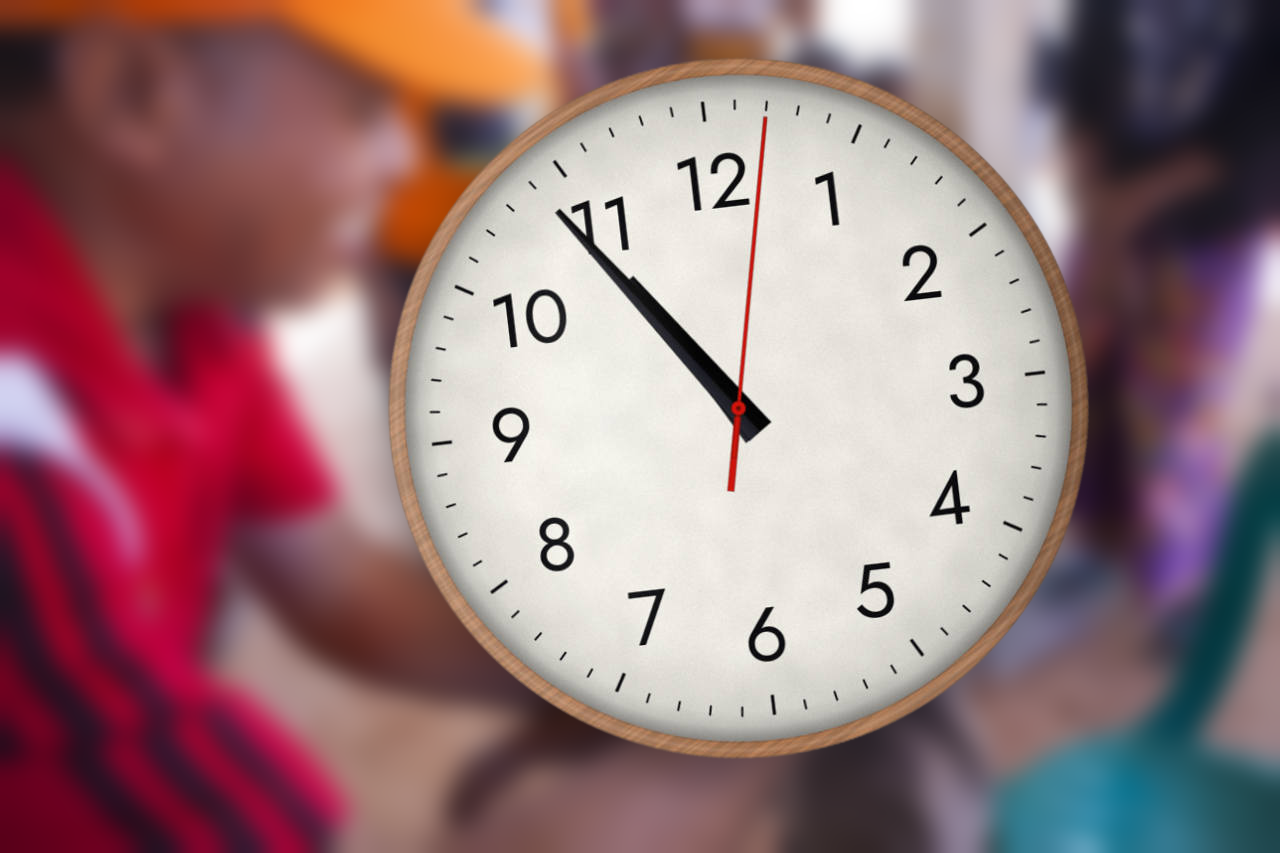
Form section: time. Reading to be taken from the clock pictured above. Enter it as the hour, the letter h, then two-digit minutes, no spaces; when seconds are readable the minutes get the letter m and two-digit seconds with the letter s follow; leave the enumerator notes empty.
10h54m02s
